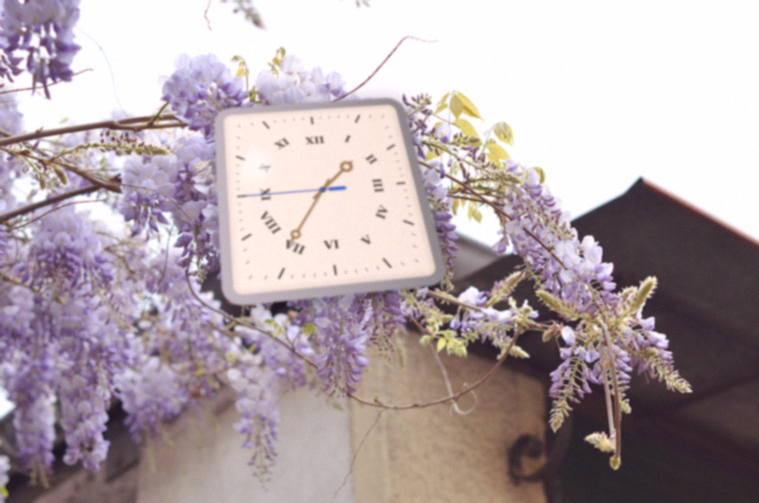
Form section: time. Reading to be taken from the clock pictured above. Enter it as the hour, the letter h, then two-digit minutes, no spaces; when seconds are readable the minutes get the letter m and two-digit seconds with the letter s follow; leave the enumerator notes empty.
1h35m45s
